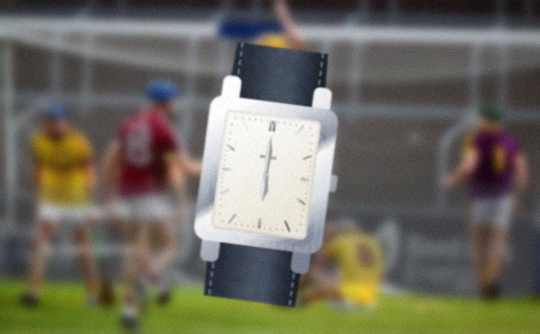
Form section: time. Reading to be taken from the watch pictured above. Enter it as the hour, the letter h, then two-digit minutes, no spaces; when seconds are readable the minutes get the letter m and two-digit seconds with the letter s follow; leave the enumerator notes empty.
6h00
